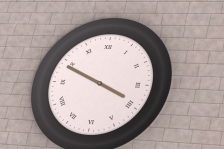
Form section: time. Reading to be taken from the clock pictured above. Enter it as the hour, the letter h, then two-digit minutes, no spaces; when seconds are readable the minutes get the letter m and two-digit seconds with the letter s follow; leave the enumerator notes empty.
3h49
